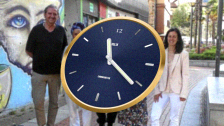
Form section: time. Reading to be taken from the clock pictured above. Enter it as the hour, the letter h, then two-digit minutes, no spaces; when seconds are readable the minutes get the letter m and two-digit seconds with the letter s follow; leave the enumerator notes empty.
11h21
